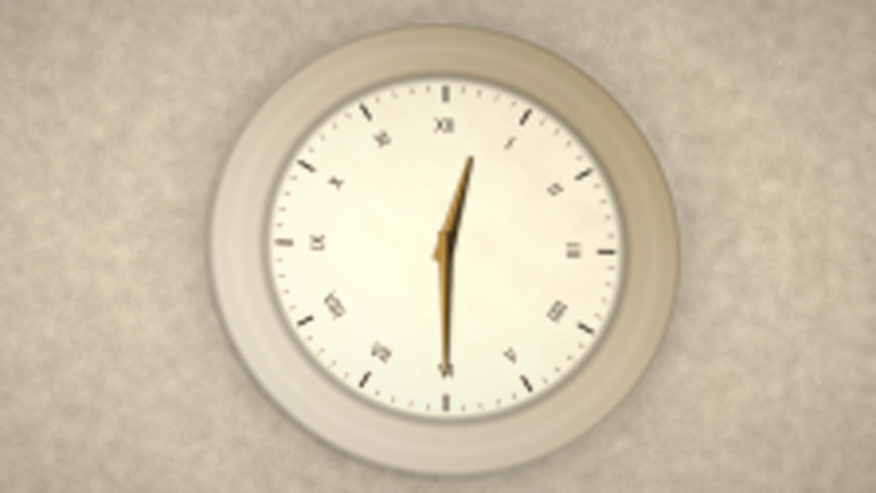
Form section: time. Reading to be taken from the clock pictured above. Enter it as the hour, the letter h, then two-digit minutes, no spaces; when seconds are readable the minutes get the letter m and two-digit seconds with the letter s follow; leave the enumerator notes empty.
12h30
